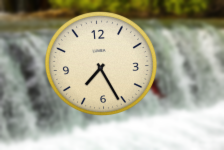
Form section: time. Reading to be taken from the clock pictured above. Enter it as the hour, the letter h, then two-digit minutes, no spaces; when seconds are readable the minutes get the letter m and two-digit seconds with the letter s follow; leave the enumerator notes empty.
7h26
